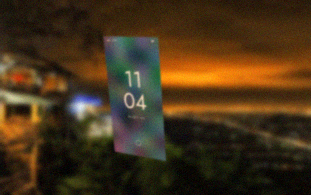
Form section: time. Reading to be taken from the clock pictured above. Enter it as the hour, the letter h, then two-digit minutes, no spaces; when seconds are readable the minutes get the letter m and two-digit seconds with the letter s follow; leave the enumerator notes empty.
11h04
